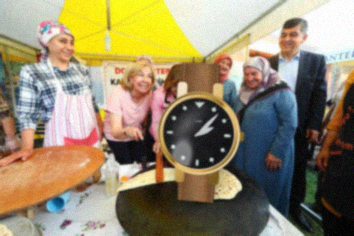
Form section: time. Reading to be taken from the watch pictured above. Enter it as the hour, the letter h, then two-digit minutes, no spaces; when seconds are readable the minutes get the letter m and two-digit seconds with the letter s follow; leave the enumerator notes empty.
2h07
